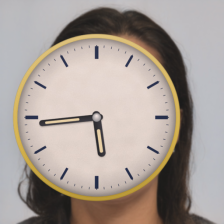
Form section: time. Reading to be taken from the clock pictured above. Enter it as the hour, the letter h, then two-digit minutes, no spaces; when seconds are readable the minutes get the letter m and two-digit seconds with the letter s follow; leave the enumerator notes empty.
5h44
